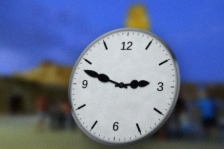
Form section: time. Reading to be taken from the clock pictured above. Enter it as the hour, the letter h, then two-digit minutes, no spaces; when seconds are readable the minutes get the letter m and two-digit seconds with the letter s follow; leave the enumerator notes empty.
2h48
